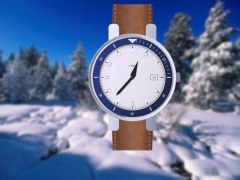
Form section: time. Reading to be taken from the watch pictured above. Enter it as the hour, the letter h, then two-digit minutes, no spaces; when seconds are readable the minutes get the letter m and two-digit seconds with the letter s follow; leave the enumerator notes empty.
12h37
